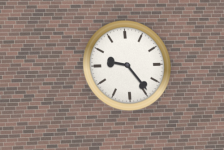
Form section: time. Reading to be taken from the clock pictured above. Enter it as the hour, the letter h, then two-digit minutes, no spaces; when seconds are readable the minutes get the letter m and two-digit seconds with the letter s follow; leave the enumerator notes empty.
9h24
